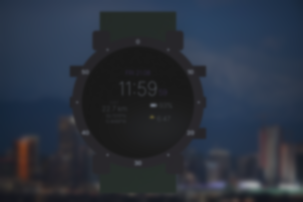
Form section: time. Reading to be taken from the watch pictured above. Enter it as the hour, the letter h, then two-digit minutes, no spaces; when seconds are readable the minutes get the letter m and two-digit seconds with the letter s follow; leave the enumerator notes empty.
11h59
